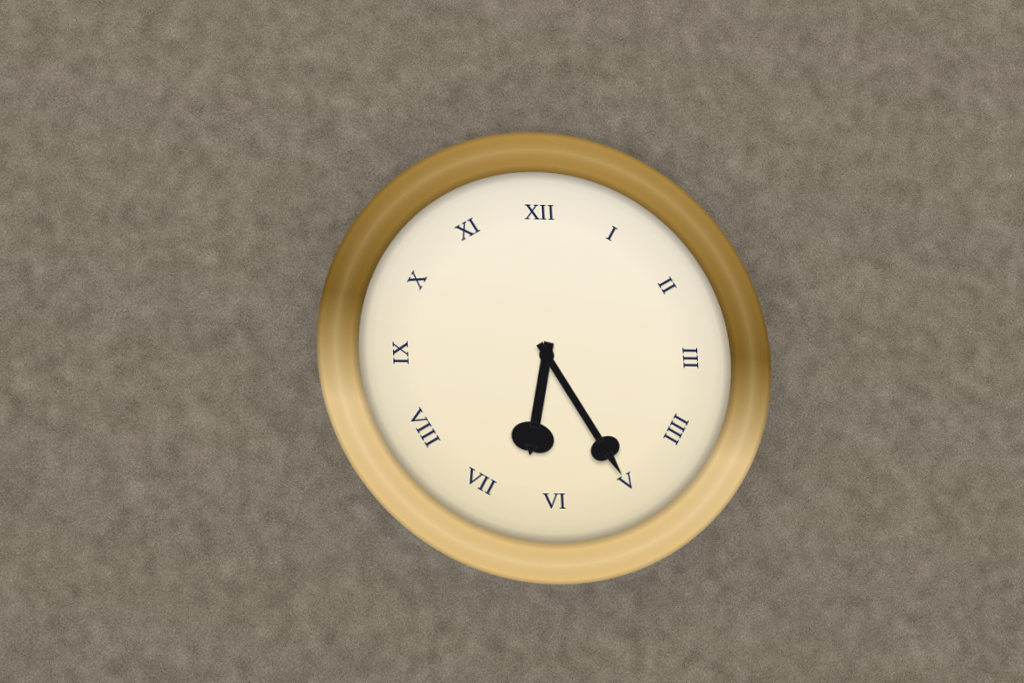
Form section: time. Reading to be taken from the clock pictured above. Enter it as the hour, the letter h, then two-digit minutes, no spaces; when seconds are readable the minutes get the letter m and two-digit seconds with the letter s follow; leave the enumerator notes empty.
6h25
